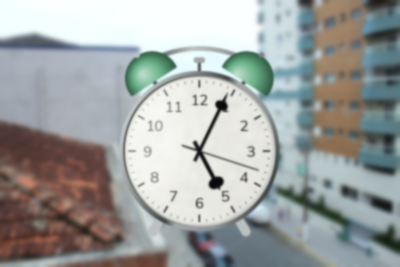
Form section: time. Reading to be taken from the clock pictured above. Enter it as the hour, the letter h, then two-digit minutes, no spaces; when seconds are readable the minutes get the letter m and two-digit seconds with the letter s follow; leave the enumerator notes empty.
5h04m18s
